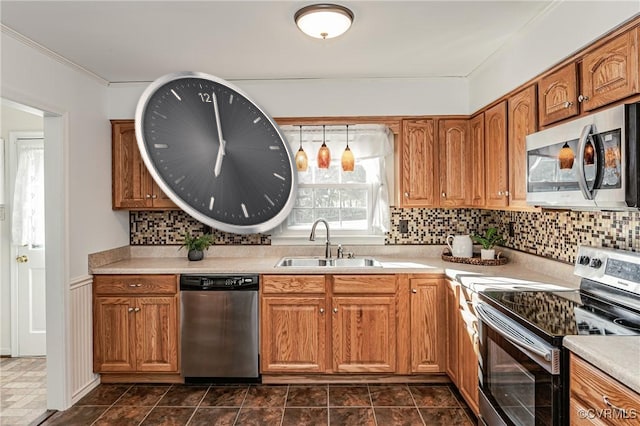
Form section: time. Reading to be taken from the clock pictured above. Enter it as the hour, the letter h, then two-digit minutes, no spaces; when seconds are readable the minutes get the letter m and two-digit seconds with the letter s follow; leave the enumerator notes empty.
7h02
